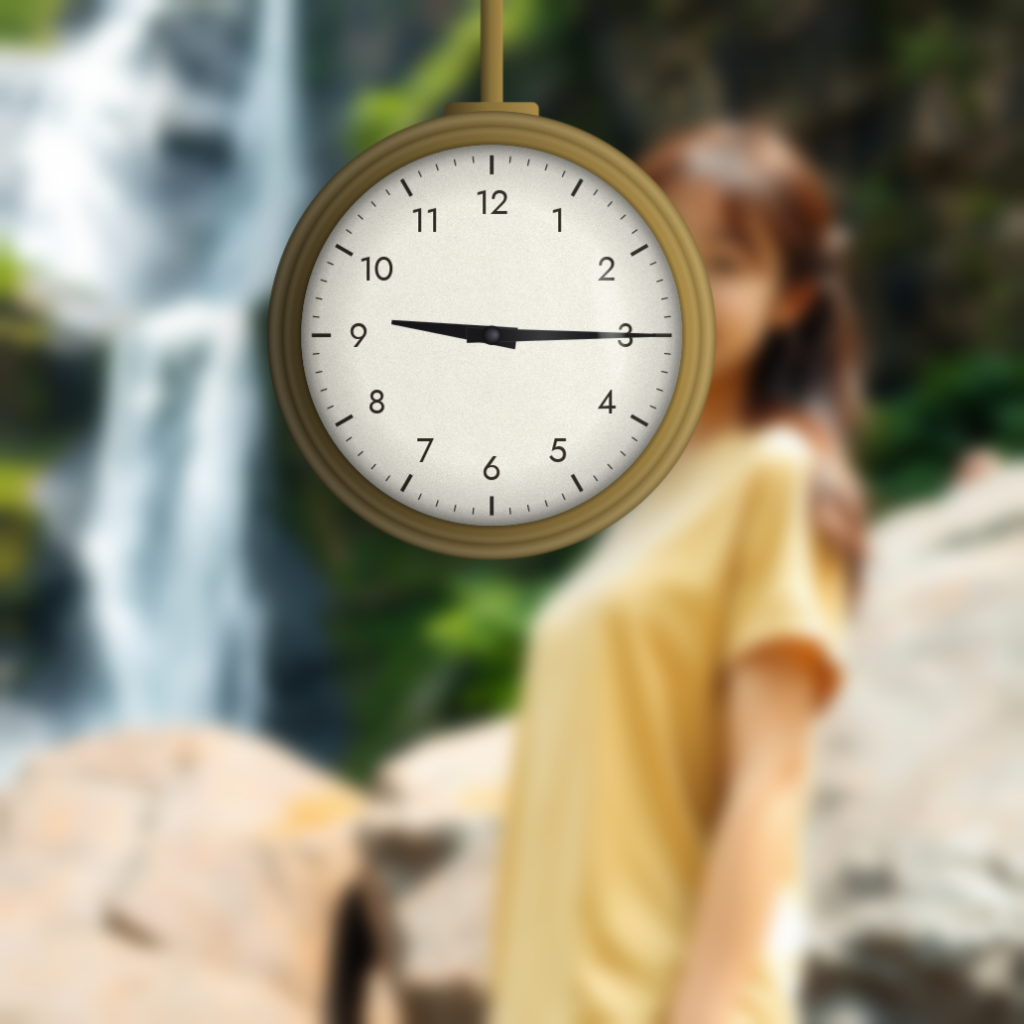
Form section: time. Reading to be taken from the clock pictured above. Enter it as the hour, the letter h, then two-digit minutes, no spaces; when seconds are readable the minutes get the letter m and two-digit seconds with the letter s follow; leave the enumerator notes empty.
9h15
